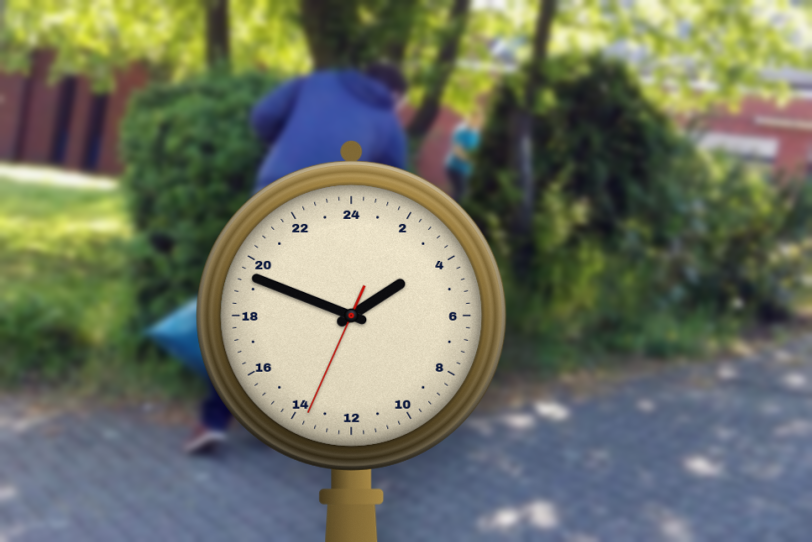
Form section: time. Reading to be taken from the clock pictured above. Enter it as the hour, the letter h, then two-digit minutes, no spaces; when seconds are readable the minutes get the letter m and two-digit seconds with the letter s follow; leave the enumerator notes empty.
3h48m34s
